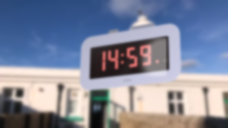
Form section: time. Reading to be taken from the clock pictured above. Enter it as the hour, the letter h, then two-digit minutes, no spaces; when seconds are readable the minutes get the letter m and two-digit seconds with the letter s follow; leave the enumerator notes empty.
14h59
